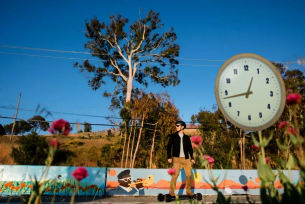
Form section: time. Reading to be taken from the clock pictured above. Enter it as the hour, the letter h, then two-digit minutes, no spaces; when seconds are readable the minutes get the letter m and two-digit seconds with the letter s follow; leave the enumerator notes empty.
12h43
